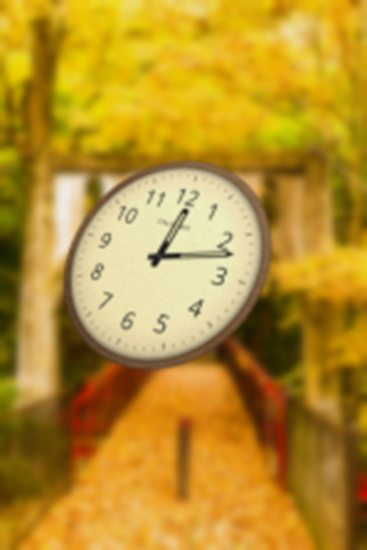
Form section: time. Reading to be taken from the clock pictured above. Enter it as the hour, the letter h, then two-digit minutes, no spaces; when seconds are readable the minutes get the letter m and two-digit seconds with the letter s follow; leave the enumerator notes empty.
12h12
